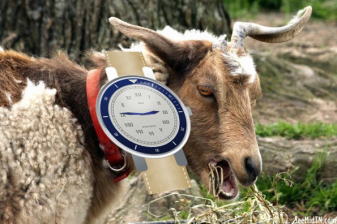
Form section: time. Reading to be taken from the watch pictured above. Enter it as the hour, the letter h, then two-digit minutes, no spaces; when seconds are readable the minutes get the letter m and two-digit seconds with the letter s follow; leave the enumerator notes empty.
2h46
